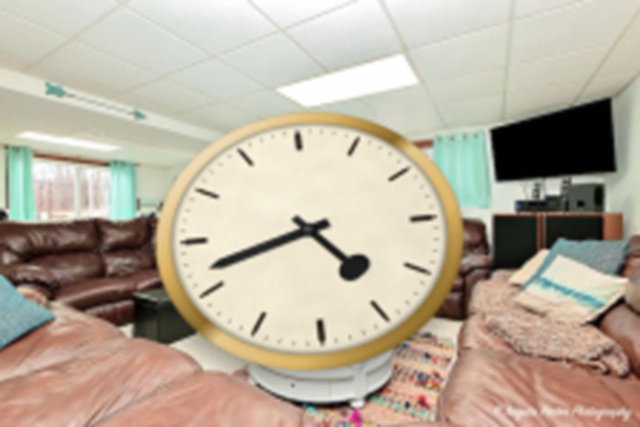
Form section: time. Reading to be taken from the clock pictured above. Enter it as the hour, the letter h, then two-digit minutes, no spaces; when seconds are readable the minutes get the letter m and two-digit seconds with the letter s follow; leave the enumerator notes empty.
4h42
